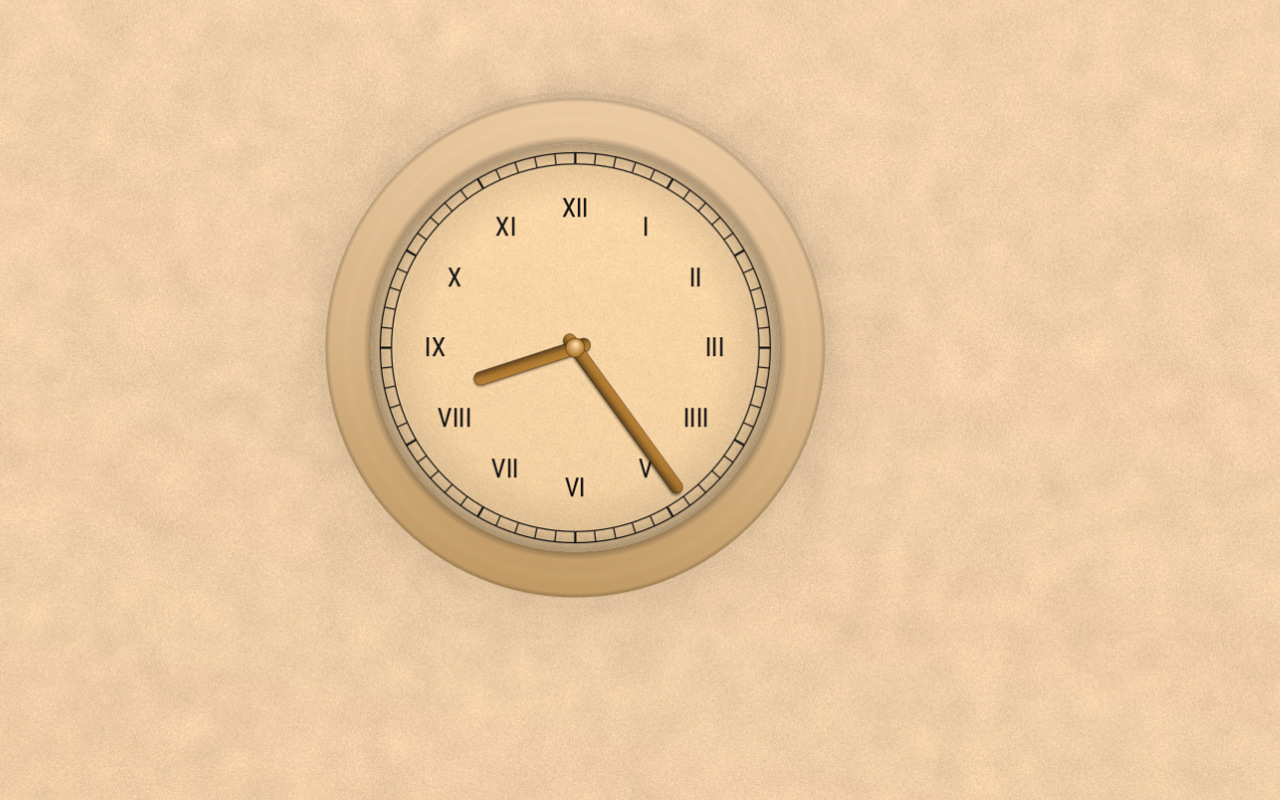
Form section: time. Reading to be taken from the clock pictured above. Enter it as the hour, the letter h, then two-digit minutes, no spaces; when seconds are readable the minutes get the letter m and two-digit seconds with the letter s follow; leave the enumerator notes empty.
8h24
